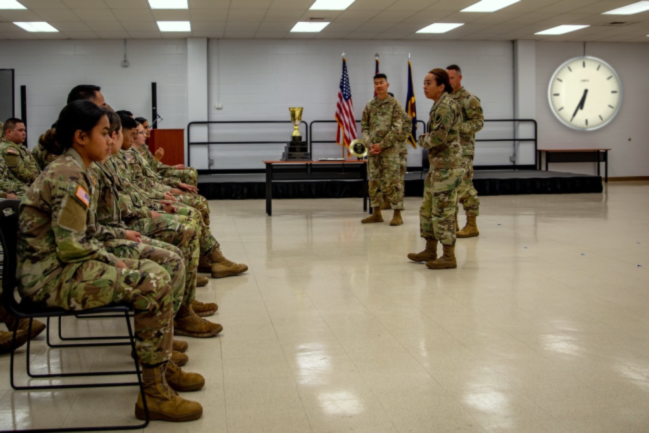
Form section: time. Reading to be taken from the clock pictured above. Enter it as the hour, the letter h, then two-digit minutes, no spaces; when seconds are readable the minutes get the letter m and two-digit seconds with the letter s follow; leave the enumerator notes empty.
6h35
